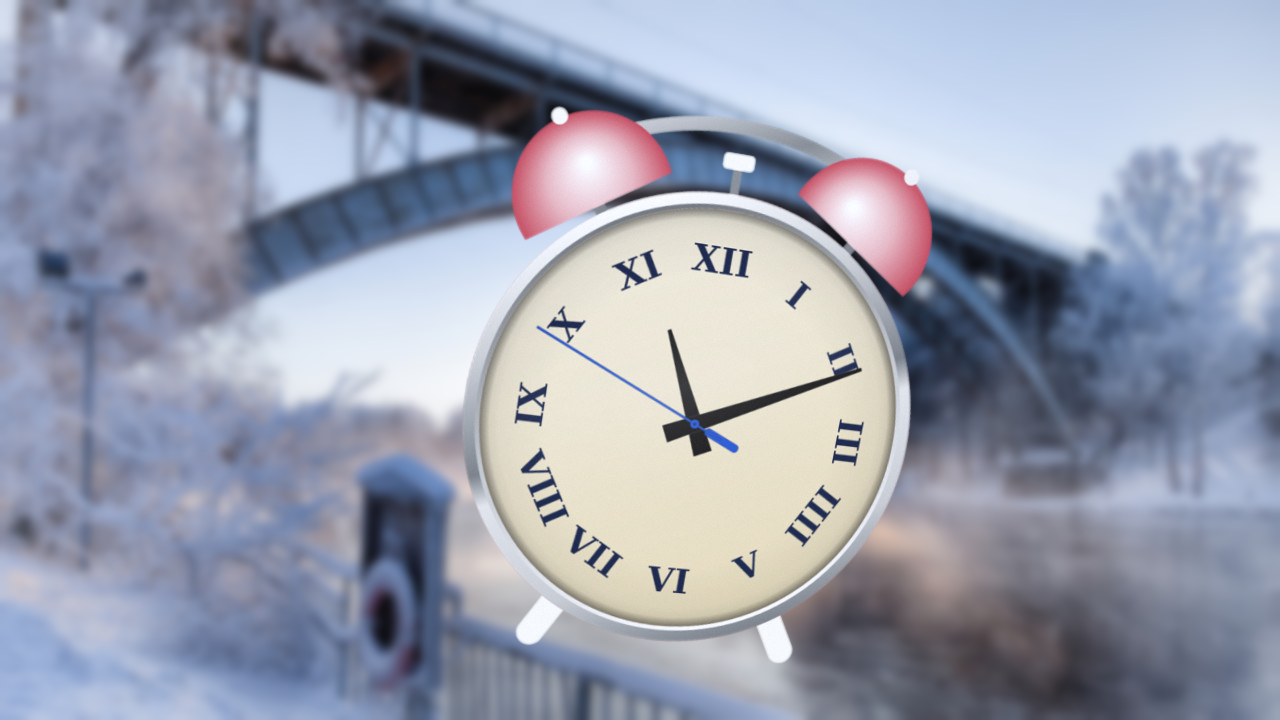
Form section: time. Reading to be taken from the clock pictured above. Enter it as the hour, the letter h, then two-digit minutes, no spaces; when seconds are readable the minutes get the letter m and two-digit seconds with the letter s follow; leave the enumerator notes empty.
11h10m49s
